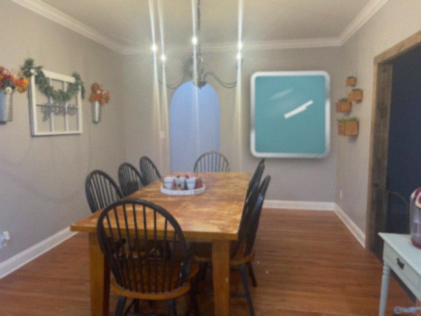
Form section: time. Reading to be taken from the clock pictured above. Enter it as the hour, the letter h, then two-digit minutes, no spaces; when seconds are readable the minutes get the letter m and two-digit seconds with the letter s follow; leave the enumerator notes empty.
2h10
